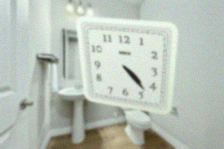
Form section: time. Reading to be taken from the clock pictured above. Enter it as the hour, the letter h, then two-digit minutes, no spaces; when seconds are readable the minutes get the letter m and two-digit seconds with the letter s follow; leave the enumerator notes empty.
4h23
